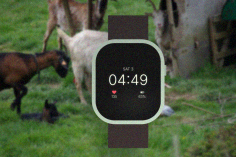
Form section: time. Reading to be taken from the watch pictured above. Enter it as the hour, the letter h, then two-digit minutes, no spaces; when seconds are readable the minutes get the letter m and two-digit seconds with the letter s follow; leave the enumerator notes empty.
4h49
